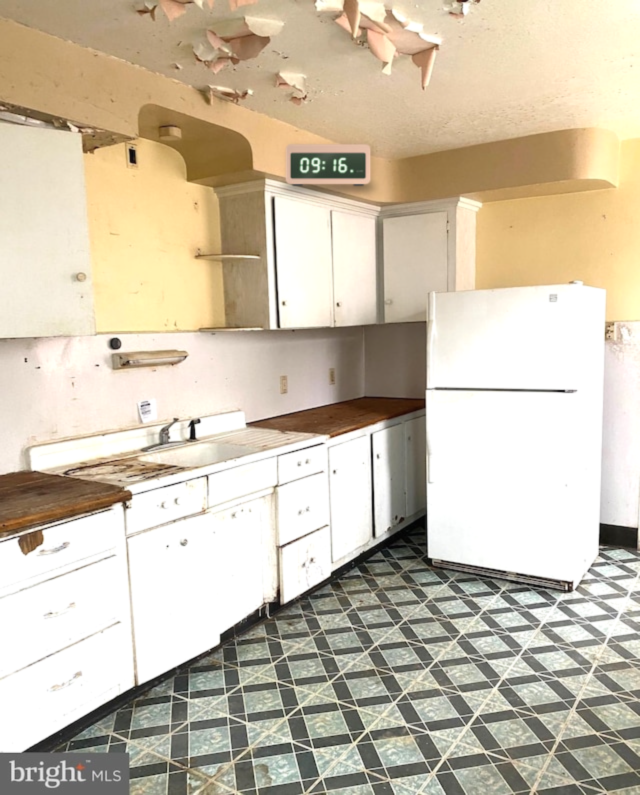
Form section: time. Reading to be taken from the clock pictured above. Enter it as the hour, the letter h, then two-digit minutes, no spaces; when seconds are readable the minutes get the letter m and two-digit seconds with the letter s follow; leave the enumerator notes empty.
9h16
